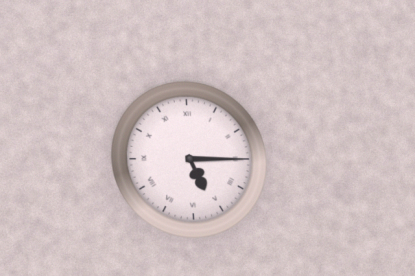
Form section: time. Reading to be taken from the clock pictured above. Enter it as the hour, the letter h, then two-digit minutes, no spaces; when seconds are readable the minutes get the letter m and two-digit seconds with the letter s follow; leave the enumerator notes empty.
5h15
